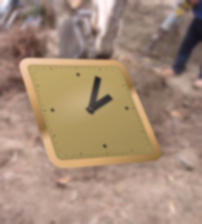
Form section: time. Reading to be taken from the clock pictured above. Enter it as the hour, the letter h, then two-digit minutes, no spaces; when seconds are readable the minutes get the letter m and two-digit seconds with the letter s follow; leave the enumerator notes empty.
2h05
